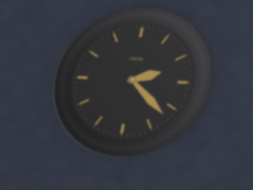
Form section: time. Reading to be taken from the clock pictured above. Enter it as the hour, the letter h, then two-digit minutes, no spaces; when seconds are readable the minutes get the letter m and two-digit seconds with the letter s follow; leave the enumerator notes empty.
2h22
